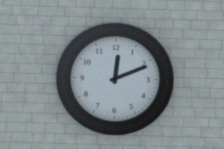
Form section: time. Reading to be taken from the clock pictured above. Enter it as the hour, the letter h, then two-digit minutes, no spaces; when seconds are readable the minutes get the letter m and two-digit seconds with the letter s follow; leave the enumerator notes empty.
12h11
